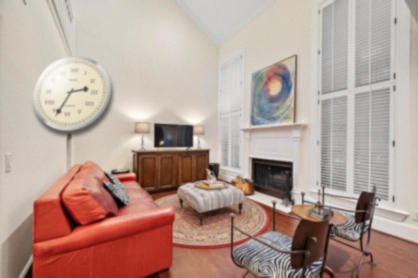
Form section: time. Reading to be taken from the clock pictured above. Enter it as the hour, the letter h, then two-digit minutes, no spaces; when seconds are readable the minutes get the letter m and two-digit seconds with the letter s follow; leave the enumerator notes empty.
2h34
